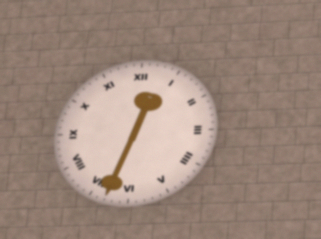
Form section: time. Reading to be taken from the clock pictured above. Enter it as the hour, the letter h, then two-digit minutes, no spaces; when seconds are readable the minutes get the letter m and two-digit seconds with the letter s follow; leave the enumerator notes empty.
12h33
